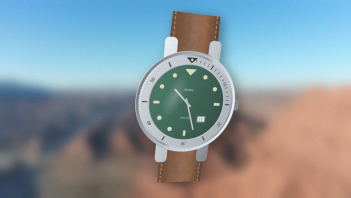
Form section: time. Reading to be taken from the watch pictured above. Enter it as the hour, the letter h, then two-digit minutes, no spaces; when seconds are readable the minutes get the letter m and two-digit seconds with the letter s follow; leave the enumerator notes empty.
10h27
